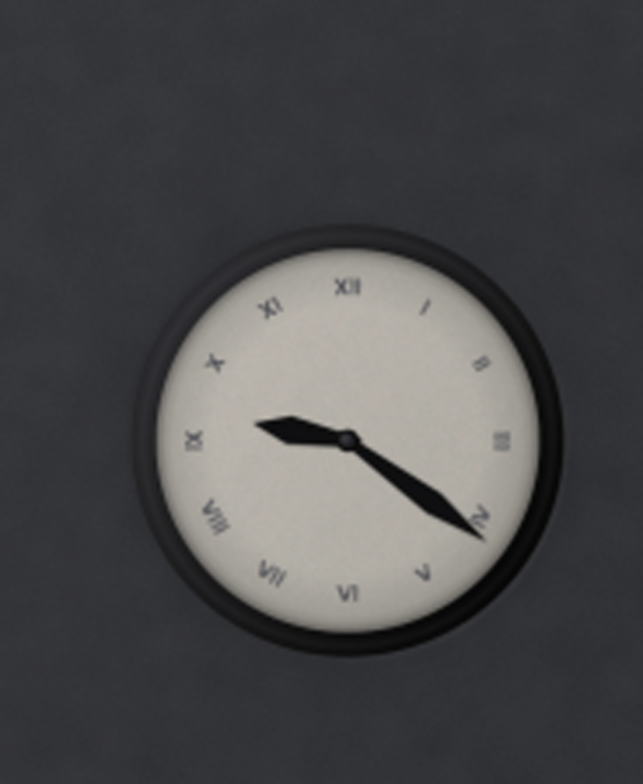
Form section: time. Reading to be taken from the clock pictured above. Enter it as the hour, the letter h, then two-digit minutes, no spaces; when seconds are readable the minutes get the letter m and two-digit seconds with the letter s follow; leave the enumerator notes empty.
9h21
